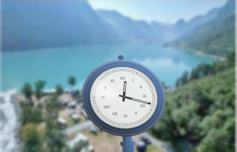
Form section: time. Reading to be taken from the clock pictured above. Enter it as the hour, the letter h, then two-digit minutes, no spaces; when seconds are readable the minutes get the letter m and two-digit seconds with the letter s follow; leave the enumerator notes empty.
12h18
